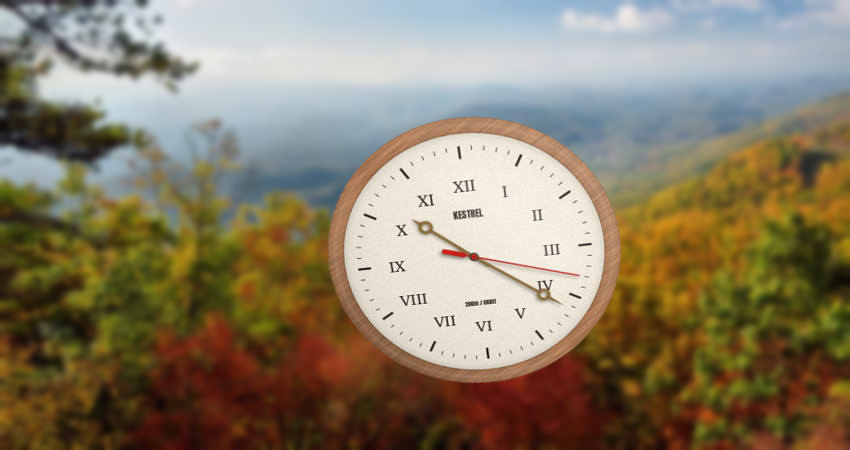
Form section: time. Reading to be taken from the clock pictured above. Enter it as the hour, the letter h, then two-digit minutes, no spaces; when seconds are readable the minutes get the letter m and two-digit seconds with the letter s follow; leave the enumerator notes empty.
10h21m18s
